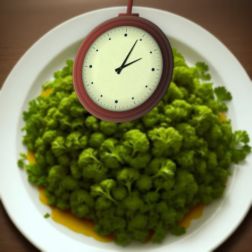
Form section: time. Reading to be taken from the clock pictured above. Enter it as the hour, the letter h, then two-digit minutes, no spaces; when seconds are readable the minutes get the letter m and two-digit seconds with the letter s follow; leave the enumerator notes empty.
2h04
